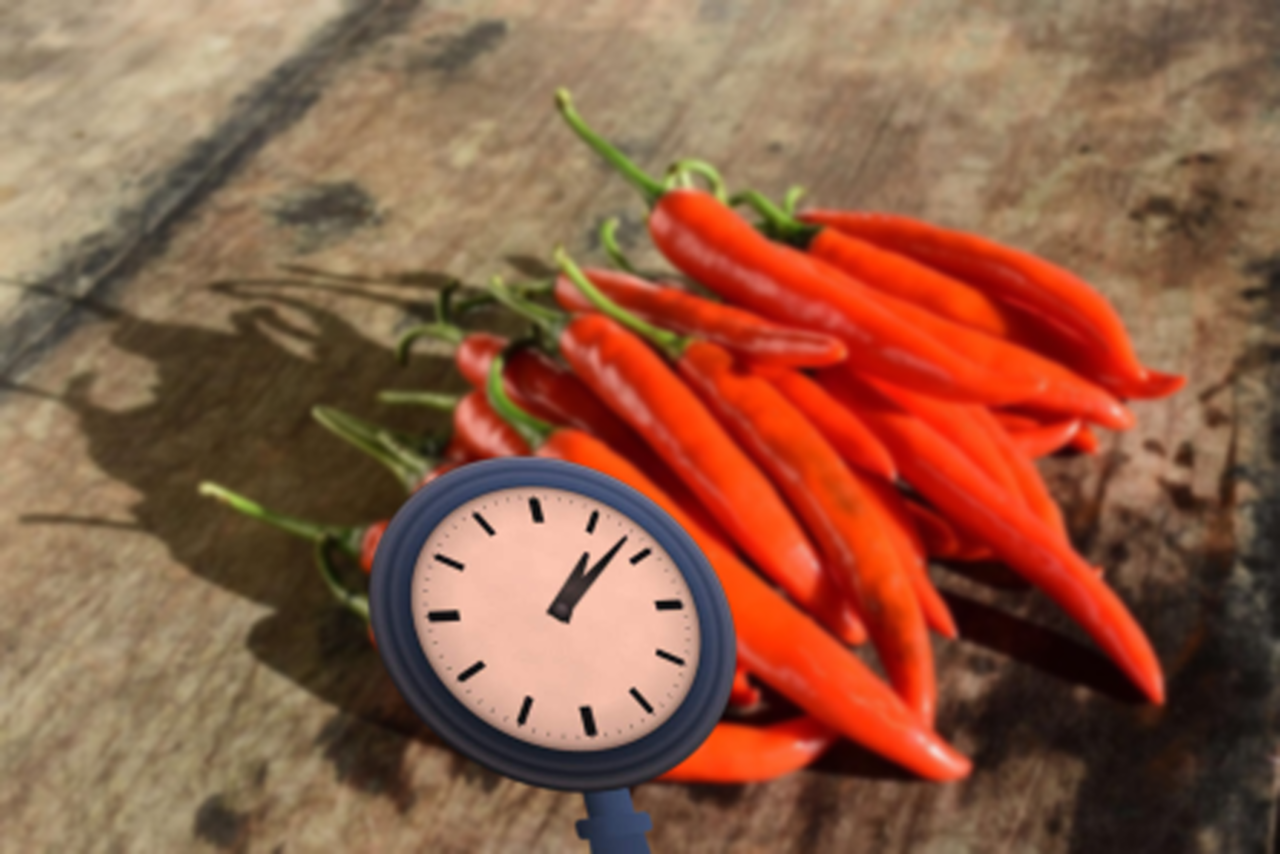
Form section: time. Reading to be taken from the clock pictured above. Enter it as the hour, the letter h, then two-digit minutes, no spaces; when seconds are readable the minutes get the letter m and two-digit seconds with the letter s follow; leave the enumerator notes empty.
1h08
